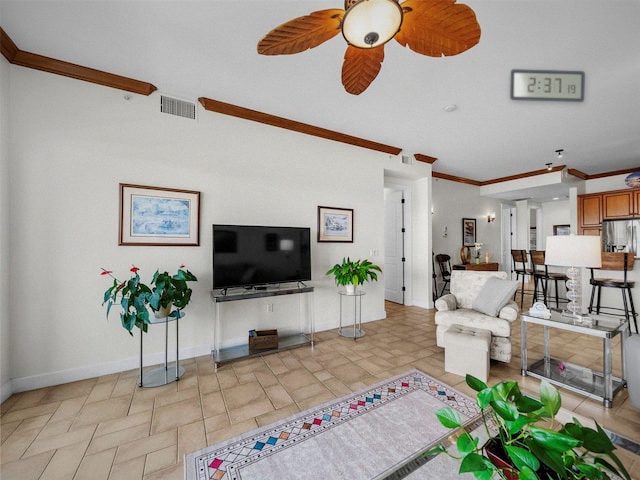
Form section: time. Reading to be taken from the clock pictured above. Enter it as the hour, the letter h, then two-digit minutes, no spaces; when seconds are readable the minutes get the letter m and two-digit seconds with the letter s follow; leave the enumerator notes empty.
2h37
